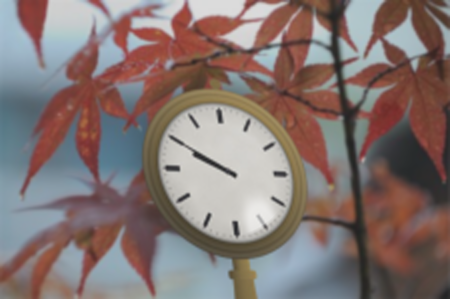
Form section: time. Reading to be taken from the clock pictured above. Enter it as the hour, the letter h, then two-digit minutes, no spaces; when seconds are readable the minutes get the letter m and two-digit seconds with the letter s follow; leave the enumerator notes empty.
9h50
